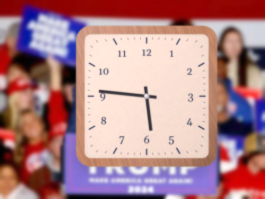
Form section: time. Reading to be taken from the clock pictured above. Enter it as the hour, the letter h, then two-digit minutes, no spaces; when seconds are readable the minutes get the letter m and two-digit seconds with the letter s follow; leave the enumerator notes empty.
5h46
